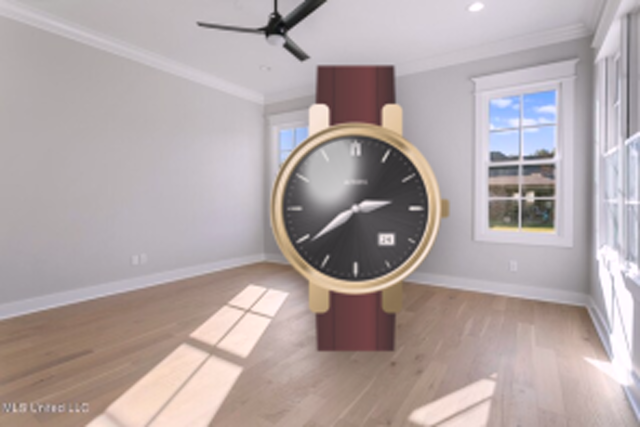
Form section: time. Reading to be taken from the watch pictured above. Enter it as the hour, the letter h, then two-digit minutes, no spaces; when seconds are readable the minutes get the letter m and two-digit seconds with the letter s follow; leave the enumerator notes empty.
2h39
